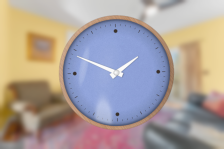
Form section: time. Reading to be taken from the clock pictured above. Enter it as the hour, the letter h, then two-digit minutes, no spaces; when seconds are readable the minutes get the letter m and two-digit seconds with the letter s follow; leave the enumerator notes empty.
1h49
